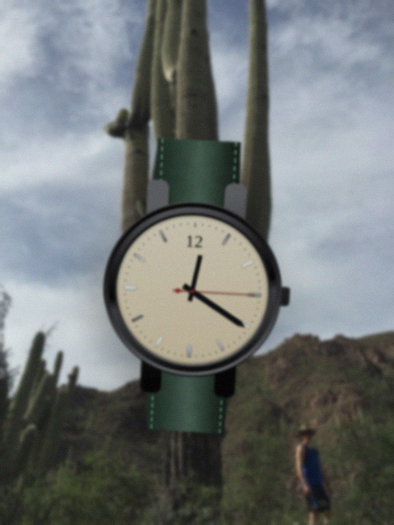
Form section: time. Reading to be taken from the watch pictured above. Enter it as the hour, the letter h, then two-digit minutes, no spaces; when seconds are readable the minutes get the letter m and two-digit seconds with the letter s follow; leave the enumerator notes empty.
12h20m15s
